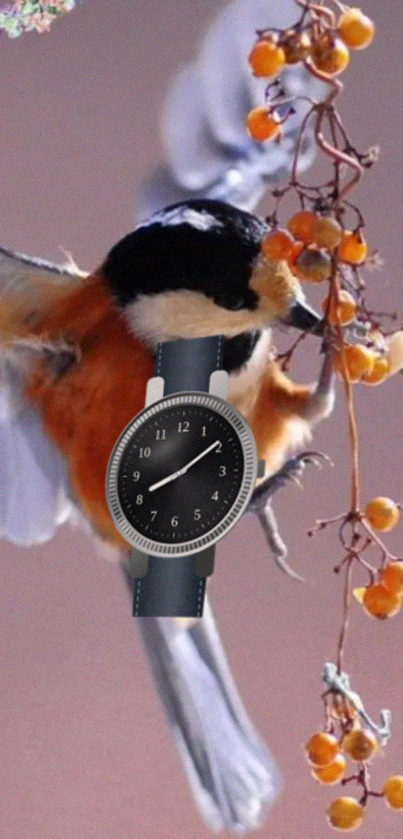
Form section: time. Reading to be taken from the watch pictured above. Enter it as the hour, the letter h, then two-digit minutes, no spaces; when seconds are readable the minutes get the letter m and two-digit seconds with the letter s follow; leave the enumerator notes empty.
8h09
